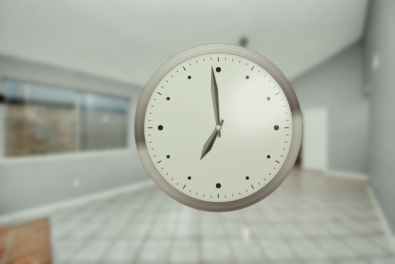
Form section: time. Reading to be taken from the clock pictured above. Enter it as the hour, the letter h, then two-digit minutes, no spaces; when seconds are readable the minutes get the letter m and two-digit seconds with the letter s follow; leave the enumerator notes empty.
6h59
